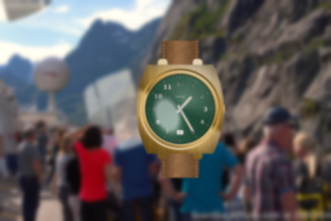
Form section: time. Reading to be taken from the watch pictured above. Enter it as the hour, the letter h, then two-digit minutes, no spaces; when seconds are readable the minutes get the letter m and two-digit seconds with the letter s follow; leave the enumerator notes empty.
1h25
